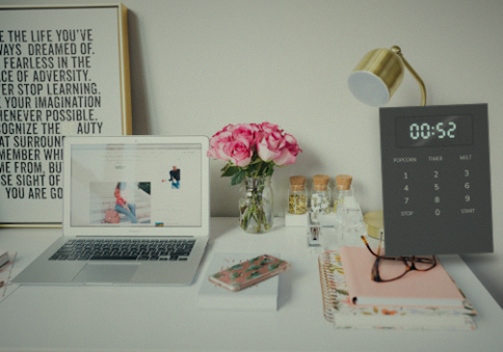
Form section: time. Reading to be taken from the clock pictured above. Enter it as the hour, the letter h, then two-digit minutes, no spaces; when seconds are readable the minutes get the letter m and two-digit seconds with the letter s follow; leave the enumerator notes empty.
0h52
